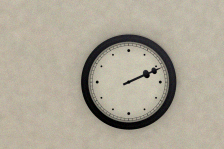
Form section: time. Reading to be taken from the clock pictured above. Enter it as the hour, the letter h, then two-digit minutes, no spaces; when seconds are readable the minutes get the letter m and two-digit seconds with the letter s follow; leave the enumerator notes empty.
2h11
